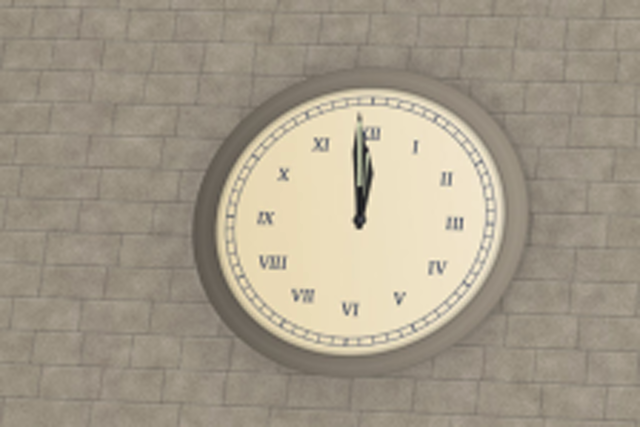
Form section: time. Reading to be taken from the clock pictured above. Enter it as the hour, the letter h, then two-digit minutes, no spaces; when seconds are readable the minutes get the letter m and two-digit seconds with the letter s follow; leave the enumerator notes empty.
11h59
